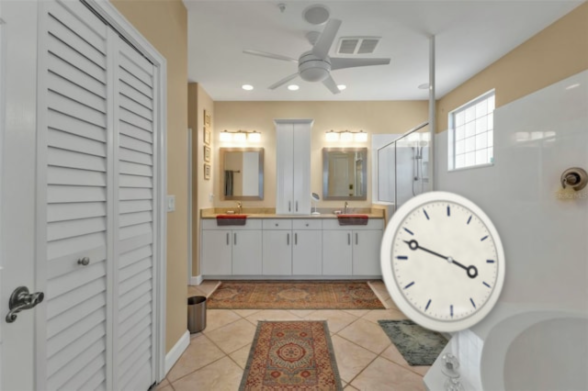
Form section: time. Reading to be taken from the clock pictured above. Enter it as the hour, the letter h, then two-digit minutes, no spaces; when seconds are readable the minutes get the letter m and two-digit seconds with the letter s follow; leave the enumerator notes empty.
3h48
